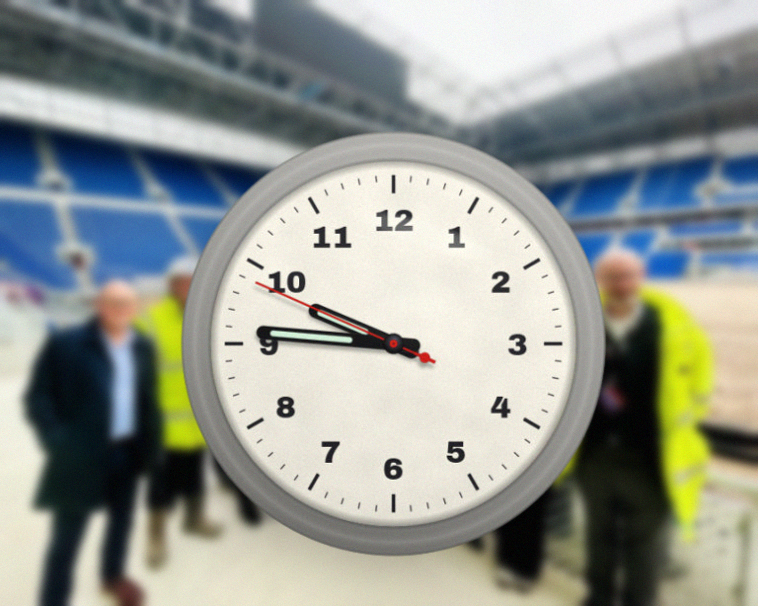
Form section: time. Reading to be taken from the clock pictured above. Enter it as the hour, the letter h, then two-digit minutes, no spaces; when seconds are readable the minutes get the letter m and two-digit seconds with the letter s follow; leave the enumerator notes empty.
9h45m49s
